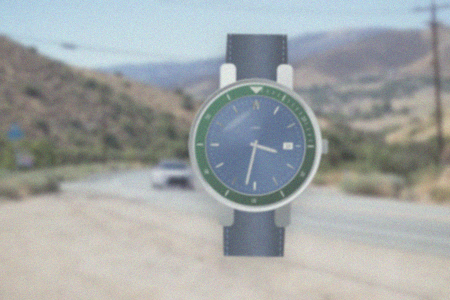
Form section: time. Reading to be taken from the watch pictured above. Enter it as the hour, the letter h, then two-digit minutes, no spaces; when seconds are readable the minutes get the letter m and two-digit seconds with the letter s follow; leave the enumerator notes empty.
3h32
